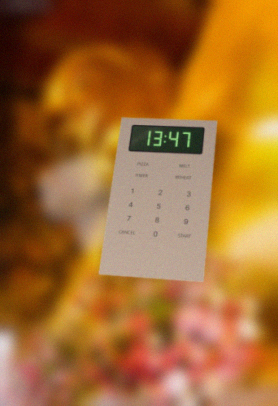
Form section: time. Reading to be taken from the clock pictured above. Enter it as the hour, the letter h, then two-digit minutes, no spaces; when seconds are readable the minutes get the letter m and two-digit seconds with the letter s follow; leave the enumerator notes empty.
13h47
